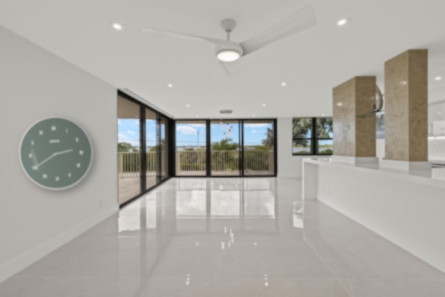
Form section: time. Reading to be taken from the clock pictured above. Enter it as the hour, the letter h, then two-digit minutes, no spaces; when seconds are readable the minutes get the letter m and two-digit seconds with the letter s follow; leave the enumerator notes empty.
2h40
